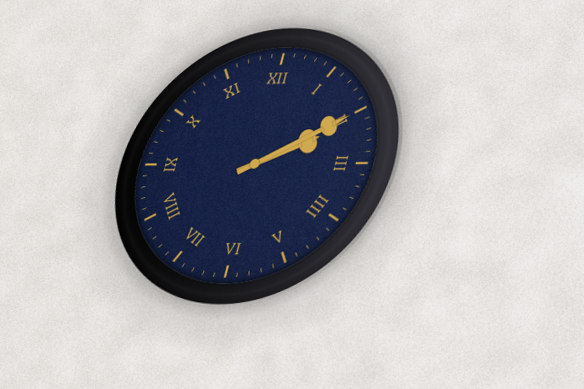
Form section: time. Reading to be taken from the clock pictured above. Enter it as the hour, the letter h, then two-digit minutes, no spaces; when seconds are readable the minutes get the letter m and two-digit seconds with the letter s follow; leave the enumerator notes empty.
2h10
